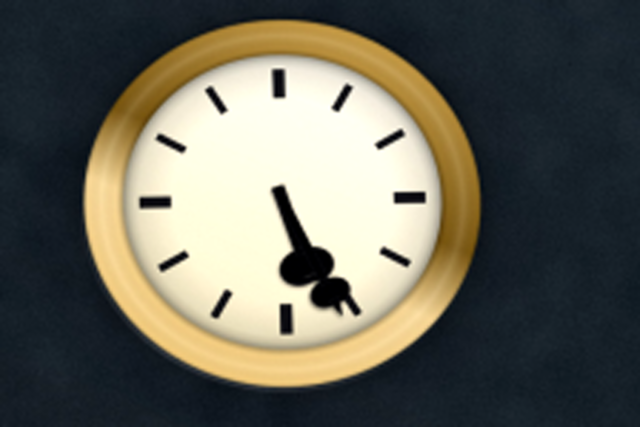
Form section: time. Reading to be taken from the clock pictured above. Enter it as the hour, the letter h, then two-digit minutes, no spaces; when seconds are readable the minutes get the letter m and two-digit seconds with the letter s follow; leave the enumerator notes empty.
5h26
